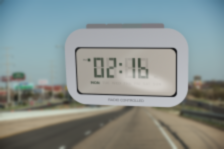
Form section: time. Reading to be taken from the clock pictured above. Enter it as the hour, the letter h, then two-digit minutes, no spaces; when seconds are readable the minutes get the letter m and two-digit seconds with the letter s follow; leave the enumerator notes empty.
2h16
